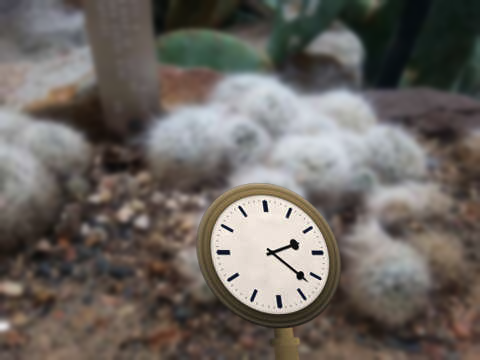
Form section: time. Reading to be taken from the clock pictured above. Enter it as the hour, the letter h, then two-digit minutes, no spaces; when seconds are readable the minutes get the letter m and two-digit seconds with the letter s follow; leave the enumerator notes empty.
2h22
